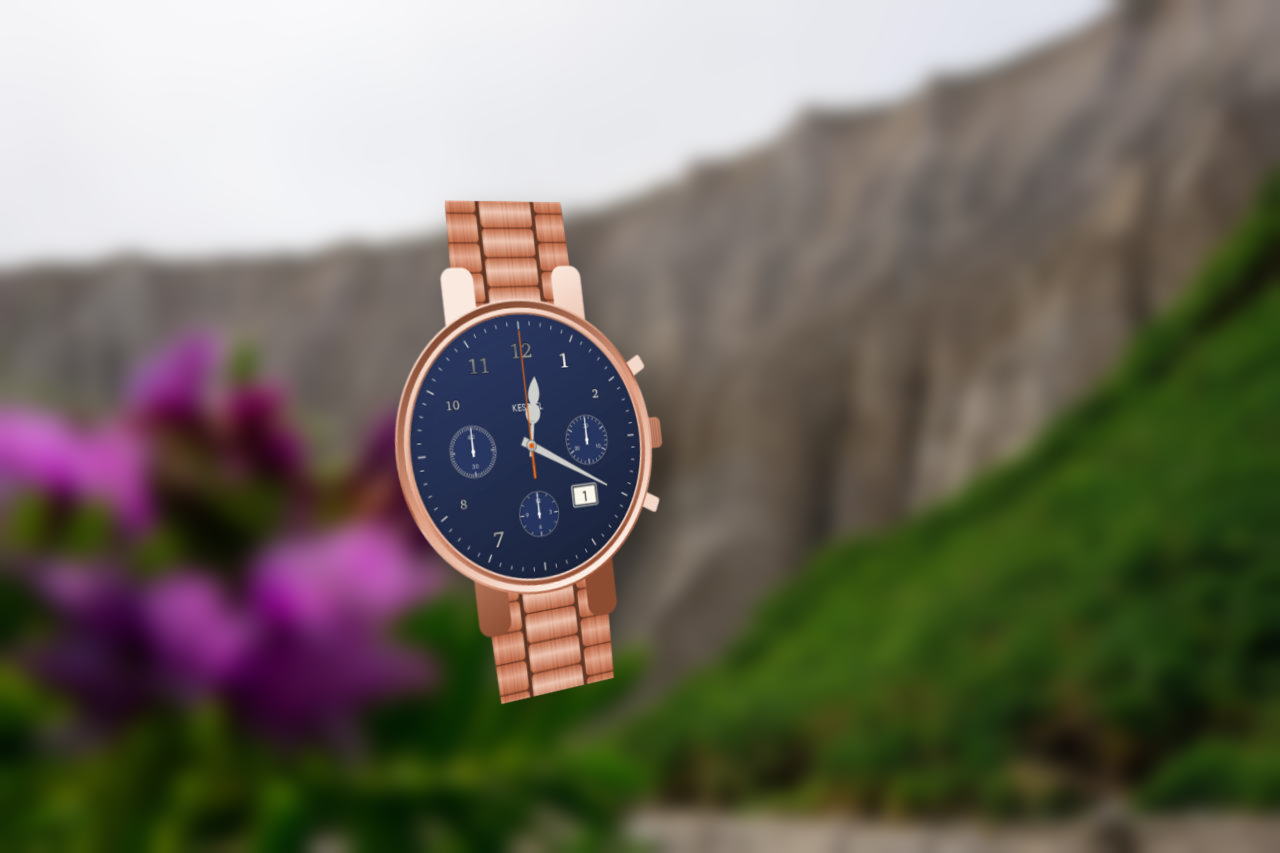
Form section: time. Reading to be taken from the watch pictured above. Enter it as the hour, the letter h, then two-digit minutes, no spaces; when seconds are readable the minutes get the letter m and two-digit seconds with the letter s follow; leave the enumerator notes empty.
12h20
